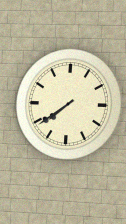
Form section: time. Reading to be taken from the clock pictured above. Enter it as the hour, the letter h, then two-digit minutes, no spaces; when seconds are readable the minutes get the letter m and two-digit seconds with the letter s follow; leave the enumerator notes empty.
7h39
